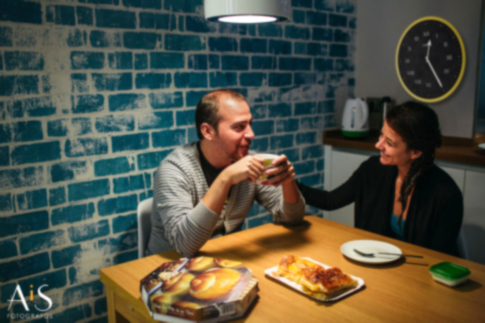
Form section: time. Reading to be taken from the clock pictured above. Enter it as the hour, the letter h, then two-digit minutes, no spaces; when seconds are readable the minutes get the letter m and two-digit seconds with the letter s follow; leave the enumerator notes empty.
12h25
